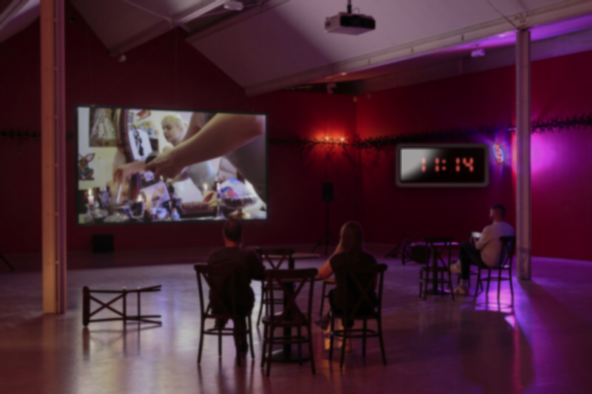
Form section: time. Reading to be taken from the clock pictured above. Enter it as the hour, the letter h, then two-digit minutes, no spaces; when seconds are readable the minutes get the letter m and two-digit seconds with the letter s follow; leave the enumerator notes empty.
11h14
